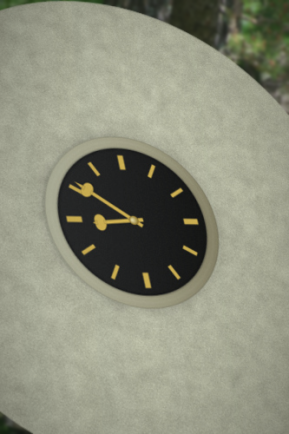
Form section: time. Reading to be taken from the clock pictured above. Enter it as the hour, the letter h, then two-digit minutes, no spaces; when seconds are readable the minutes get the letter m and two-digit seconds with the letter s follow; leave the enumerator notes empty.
8h51
